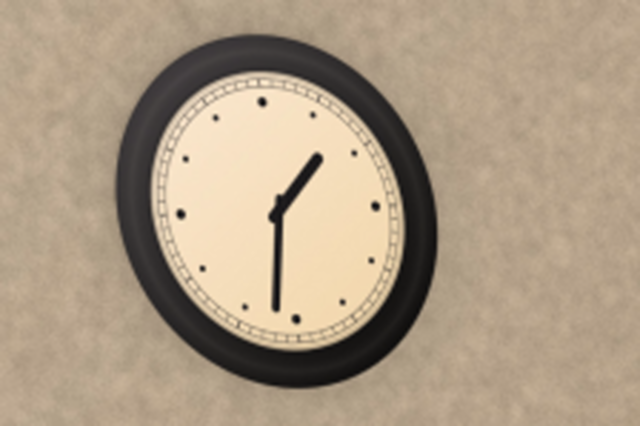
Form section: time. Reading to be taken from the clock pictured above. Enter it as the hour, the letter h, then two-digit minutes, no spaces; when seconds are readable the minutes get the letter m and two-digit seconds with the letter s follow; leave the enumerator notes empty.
1h32
